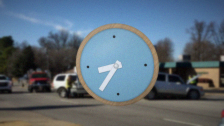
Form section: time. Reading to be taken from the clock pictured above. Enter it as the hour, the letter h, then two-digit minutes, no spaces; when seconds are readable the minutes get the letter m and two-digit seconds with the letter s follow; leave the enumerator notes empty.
8h36
